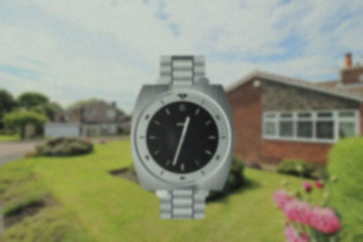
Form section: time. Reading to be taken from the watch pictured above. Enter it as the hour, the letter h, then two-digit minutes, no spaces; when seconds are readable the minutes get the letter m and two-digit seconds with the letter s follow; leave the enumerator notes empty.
12h33
